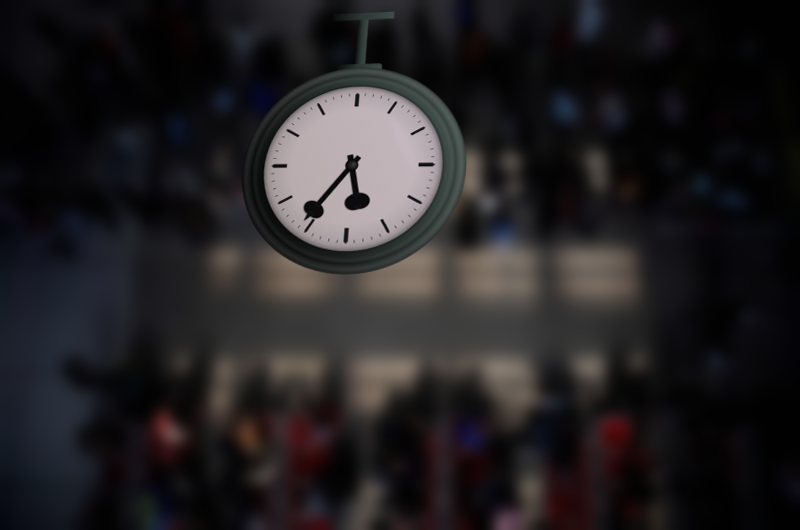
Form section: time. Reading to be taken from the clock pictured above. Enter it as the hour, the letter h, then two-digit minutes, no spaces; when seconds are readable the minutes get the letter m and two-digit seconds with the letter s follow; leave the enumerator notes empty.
5h36
